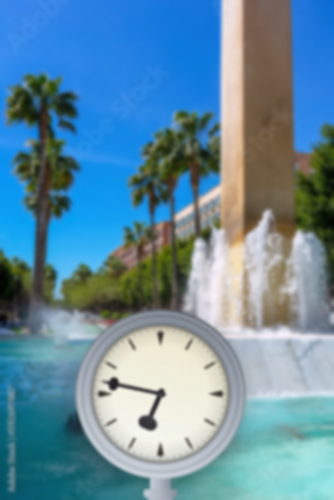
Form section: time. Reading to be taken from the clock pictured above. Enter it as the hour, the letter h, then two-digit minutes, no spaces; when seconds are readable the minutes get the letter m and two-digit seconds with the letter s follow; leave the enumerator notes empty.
6h47
